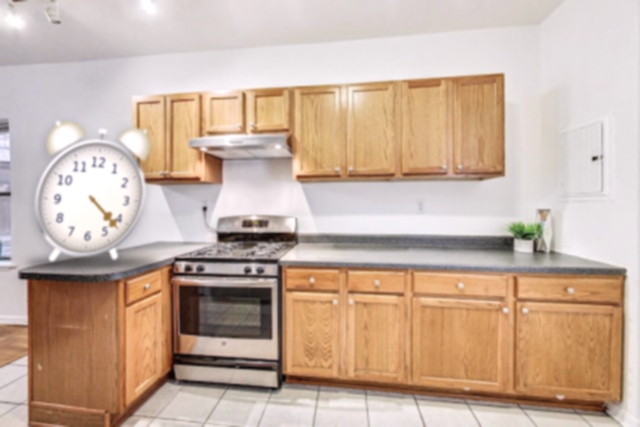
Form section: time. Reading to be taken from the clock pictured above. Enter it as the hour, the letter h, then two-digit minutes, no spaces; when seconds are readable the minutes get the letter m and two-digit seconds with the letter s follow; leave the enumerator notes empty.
4h22
